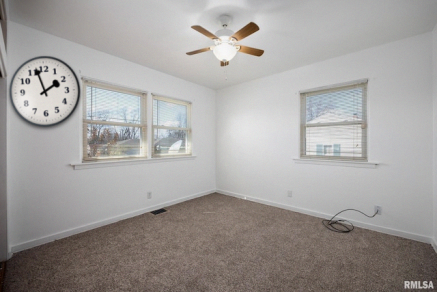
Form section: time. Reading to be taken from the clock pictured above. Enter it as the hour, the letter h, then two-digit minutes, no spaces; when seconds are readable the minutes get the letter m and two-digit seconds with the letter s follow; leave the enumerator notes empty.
1h57
